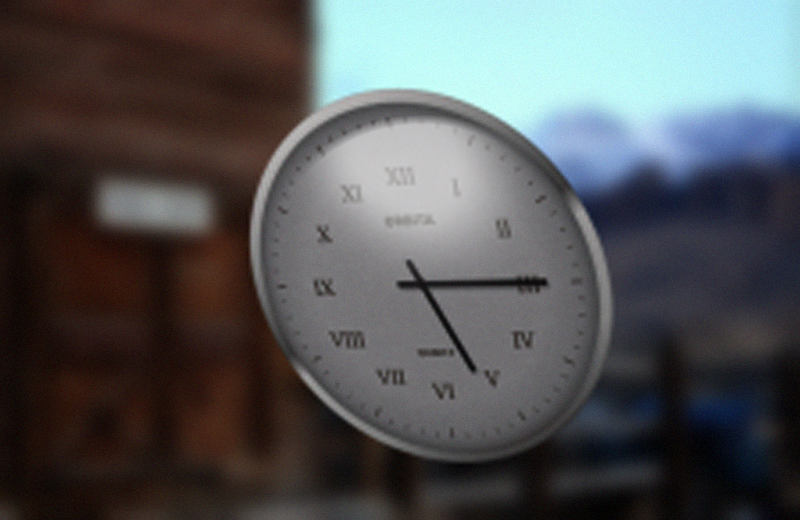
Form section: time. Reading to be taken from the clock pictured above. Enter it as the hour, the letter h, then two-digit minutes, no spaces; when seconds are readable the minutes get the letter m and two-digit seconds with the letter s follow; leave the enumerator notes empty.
5h15
